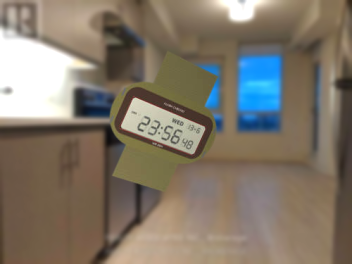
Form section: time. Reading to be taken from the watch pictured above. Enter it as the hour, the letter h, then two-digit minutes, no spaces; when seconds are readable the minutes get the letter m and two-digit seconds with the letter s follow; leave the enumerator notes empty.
23h56m48s
